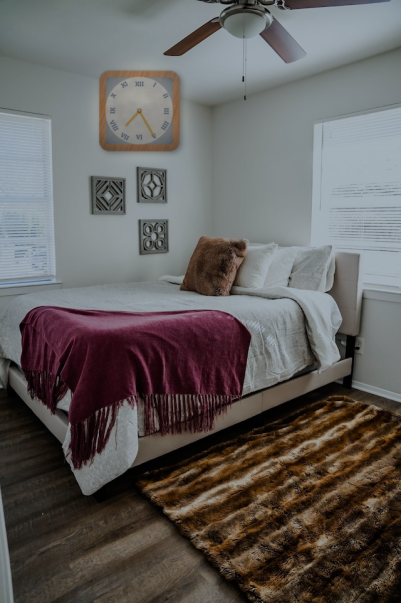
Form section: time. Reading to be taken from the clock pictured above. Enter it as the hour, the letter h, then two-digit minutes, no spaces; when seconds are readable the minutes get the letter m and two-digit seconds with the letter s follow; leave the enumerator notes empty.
7h25
